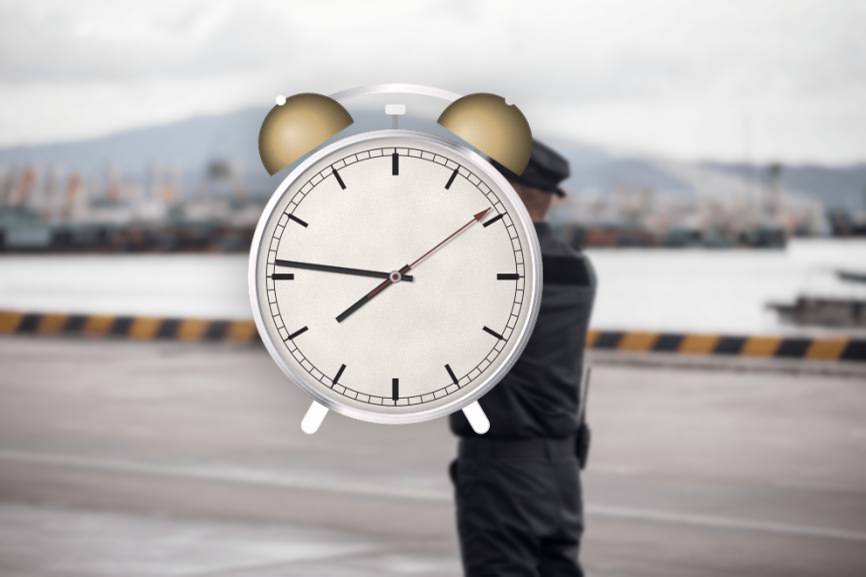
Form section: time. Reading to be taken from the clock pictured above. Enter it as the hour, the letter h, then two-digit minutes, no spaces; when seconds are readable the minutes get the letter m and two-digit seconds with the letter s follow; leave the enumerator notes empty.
7h46m09s
